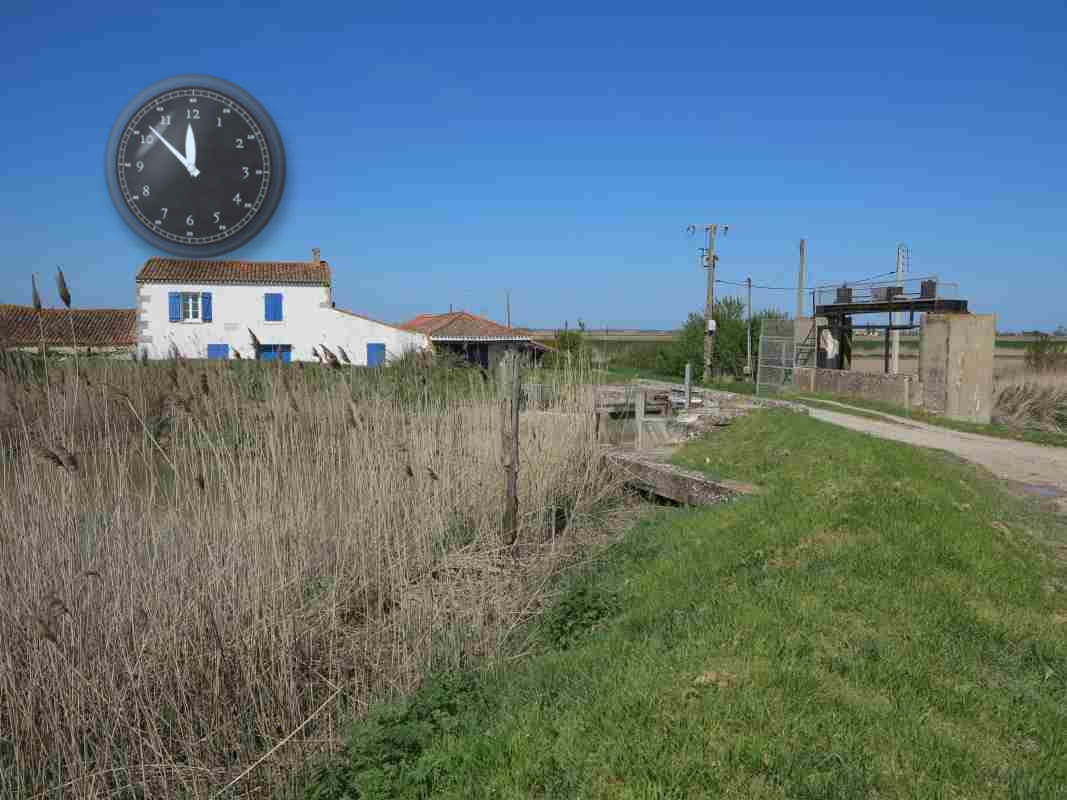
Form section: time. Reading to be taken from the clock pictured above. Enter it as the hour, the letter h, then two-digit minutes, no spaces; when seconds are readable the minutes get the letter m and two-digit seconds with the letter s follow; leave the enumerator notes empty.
11h52
